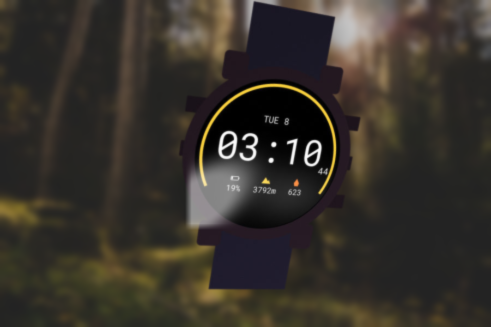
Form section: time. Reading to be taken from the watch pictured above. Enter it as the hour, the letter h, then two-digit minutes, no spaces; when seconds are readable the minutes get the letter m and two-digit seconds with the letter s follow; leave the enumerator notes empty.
3h10m44s
